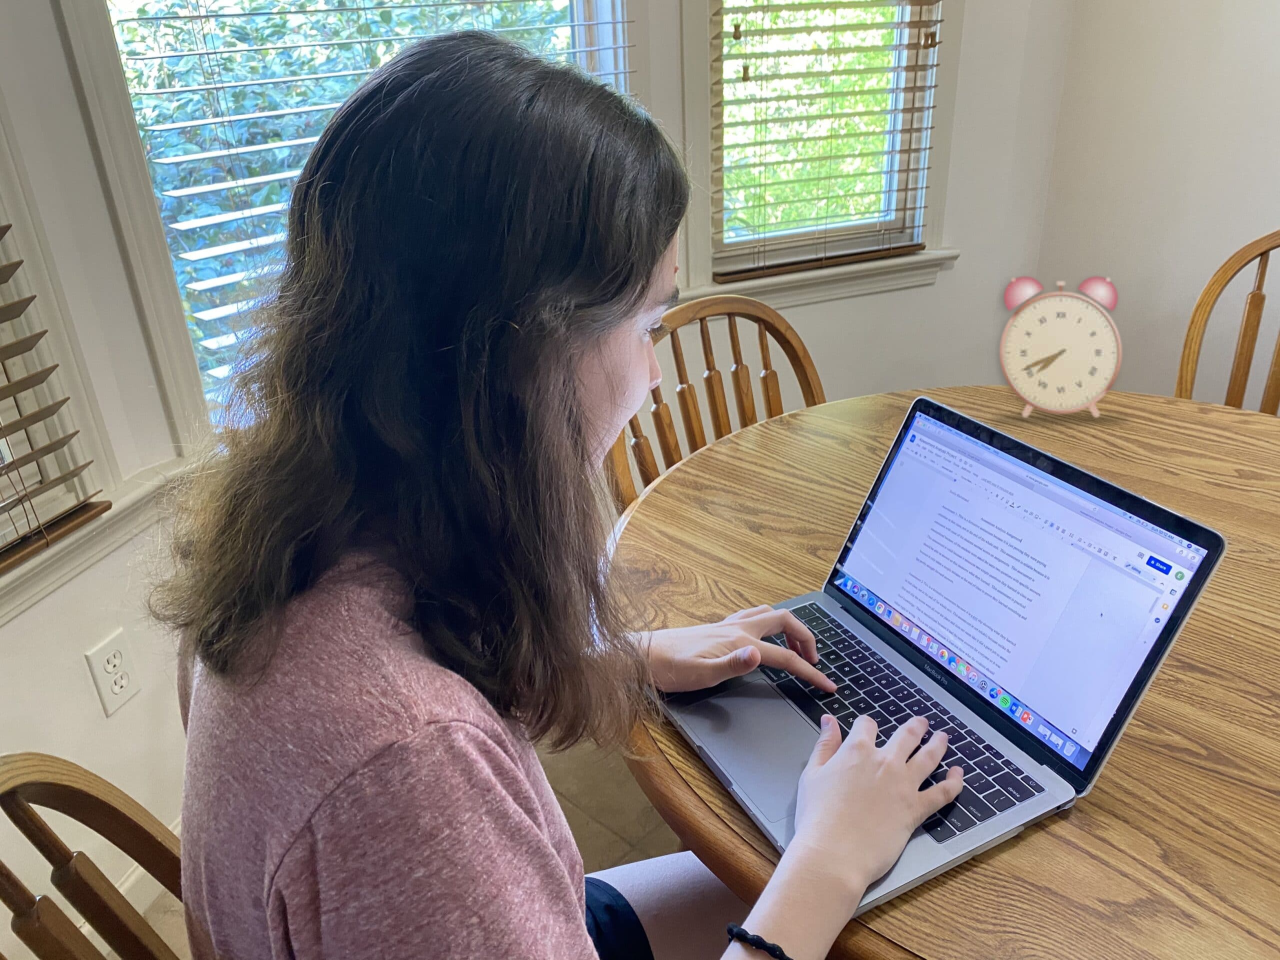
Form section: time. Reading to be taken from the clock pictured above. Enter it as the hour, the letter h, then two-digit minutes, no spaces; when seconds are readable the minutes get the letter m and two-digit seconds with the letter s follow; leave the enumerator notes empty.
7h41
